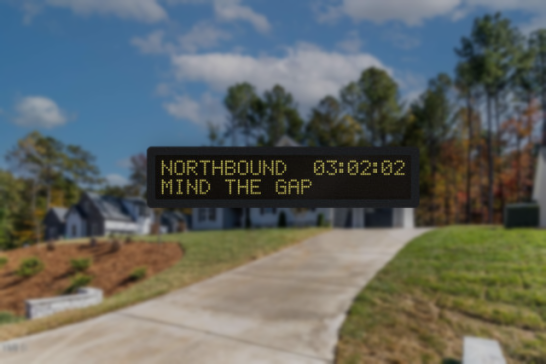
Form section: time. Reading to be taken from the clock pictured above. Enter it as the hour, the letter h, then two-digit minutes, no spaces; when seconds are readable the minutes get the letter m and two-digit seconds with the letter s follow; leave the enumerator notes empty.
3h02m02s
